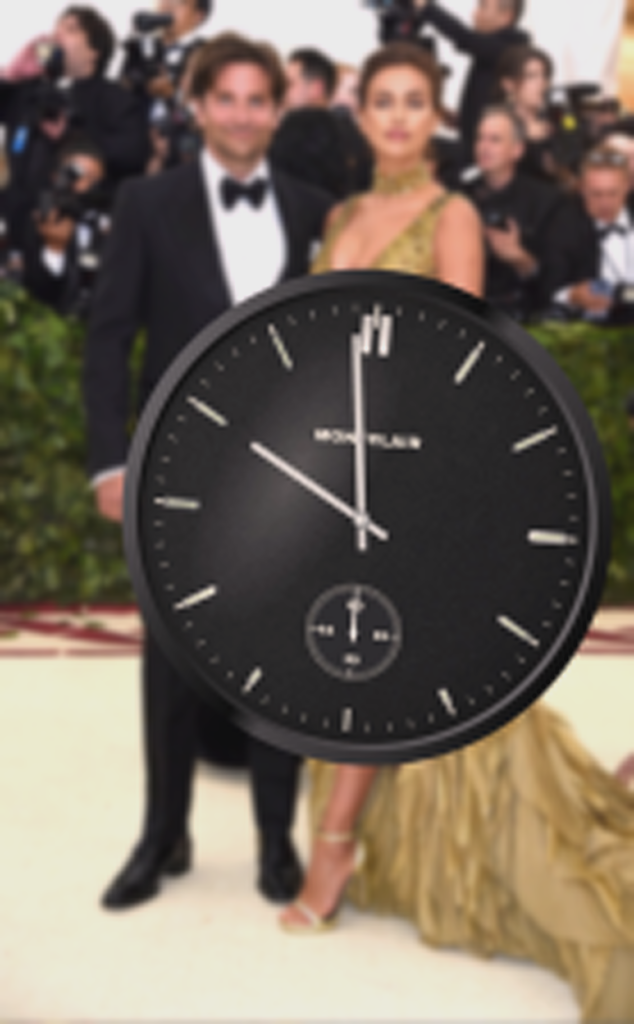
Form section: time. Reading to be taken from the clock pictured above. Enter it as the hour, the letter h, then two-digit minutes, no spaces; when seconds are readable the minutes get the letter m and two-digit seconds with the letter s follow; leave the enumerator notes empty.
9h59
